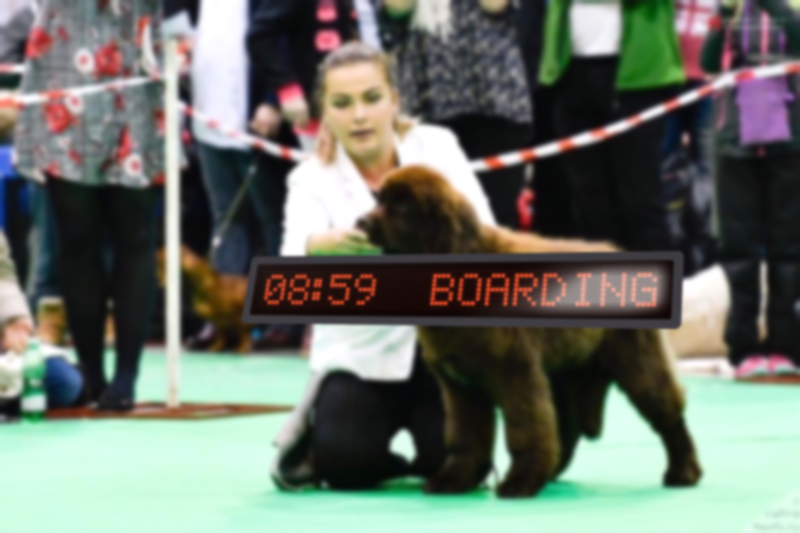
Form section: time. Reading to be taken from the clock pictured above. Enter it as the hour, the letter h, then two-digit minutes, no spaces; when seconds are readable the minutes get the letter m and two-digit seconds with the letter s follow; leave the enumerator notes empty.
8h59
